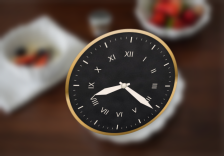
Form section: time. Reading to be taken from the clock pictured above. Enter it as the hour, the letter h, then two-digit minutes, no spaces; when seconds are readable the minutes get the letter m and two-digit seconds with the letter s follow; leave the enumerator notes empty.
8h21
